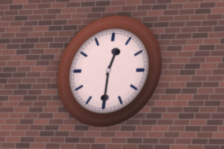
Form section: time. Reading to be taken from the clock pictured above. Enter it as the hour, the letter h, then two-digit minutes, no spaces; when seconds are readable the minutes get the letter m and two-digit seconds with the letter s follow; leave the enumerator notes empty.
12h30
